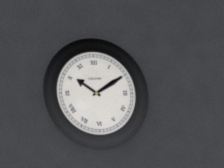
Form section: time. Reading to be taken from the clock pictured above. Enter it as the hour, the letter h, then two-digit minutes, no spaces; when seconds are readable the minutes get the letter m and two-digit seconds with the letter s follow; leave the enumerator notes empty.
10h10
